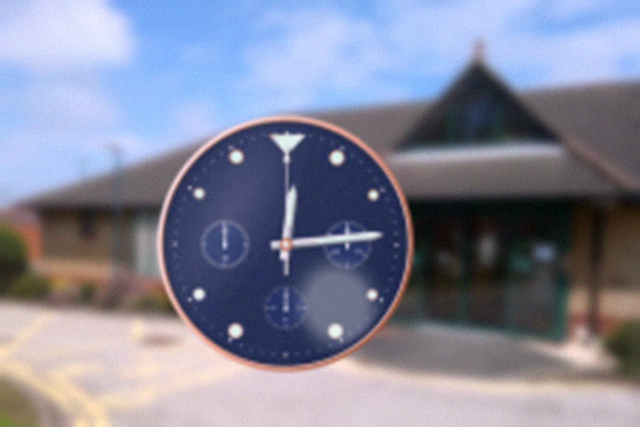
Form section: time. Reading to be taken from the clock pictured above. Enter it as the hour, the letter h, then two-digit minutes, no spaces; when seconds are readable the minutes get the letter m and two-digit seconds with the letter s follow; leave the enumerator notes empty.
12h14
